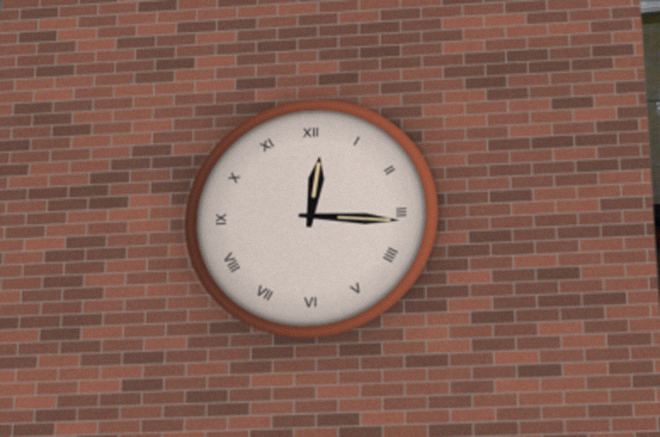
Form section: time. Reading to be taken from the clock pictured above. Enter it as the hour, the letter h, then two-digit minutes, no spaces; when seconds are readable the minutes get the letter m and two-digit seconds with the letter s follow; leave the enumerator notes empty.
12h16
